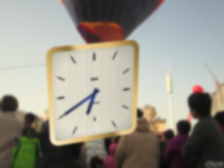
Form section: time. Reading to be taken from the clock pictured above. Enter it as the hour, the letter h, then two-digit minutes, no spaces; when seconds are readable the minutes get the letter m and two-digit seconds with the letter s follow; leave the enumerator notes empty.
6h40
